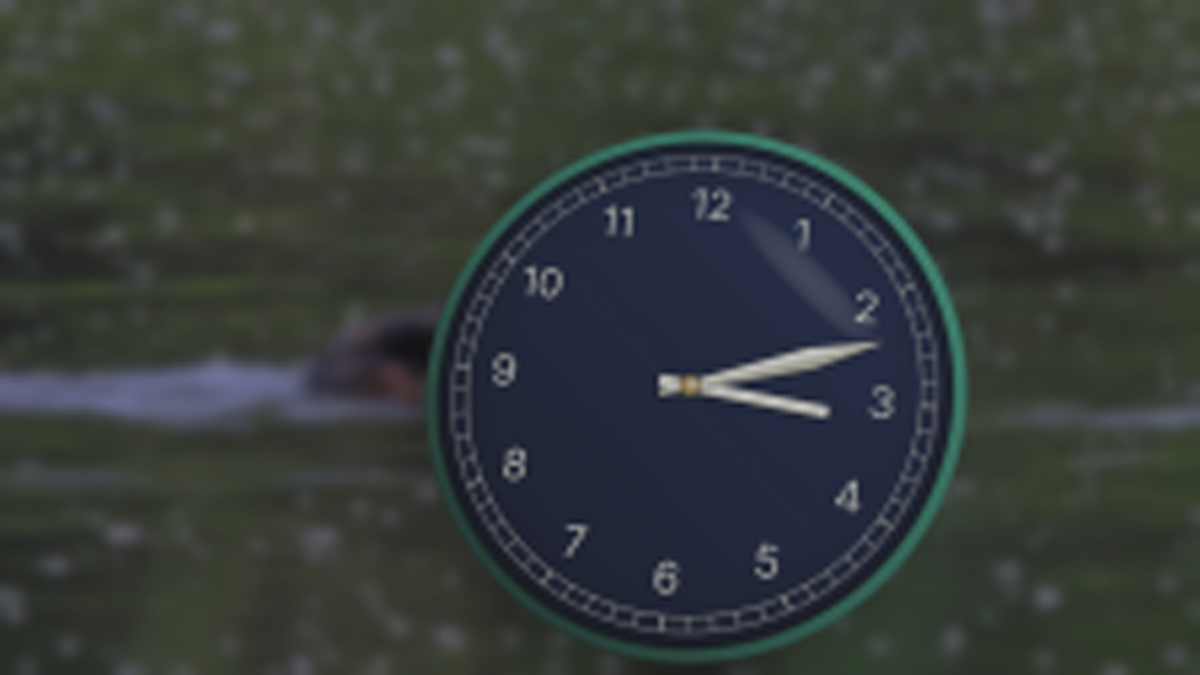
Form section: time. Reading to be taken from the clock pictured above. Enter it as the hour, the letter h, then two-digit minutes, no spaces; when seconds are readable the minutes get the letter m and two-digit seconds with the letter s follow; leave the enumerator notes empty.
3h12
